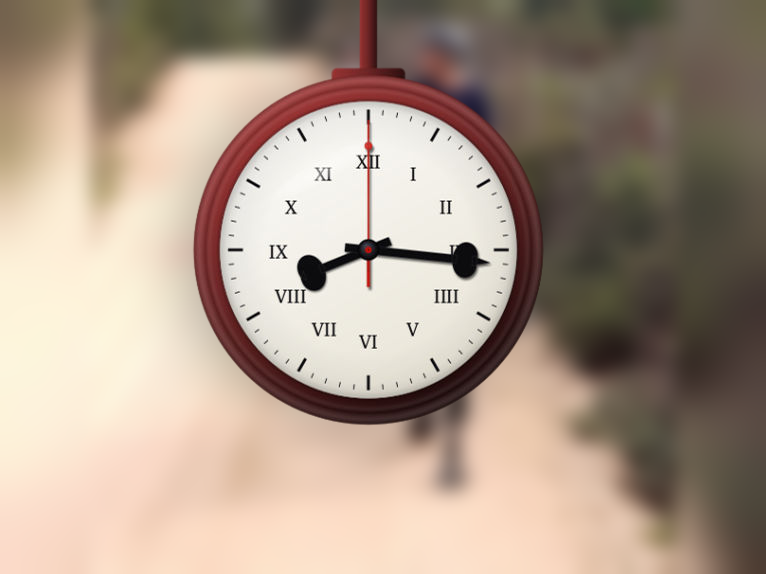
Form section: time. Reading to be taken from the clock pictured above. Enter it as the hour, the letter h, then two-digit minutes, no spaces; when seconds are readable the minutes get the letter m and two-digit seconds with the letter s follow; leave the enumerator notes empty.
8h16m00s
